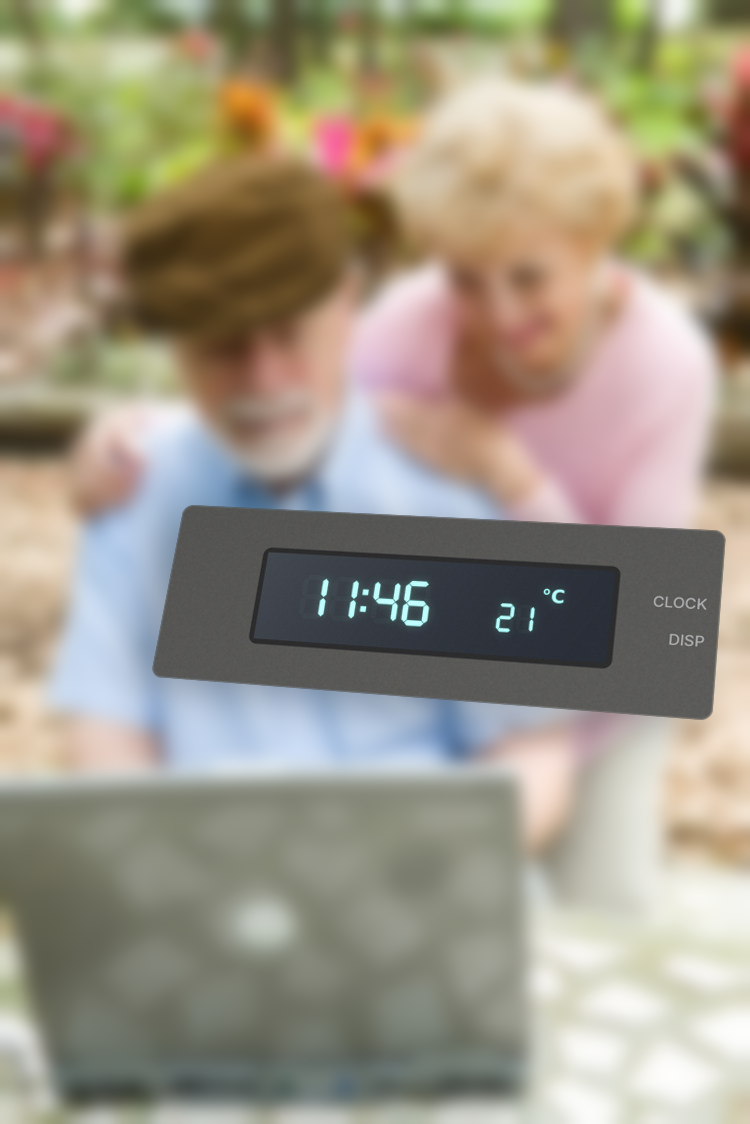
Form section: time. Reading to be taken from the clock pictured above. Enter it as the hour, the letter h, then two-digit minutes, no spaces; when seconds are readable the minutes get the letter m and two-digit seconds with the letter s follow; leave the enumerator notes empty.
11h46
